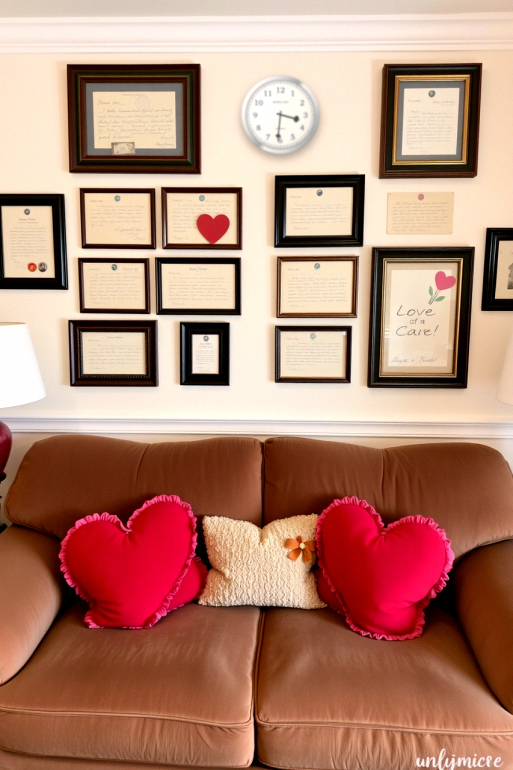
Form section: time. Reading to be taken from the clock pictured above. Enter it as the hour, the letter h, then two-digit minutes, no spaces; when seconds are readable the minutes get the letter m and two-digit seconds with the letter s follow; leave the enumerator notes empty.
3h31
